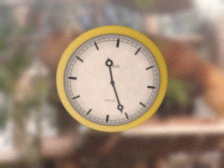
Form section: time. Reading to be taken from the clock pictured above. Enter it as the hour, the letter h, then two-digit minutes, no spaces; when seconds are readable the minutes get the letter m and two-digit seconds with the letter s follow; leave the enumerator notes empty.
11h26
